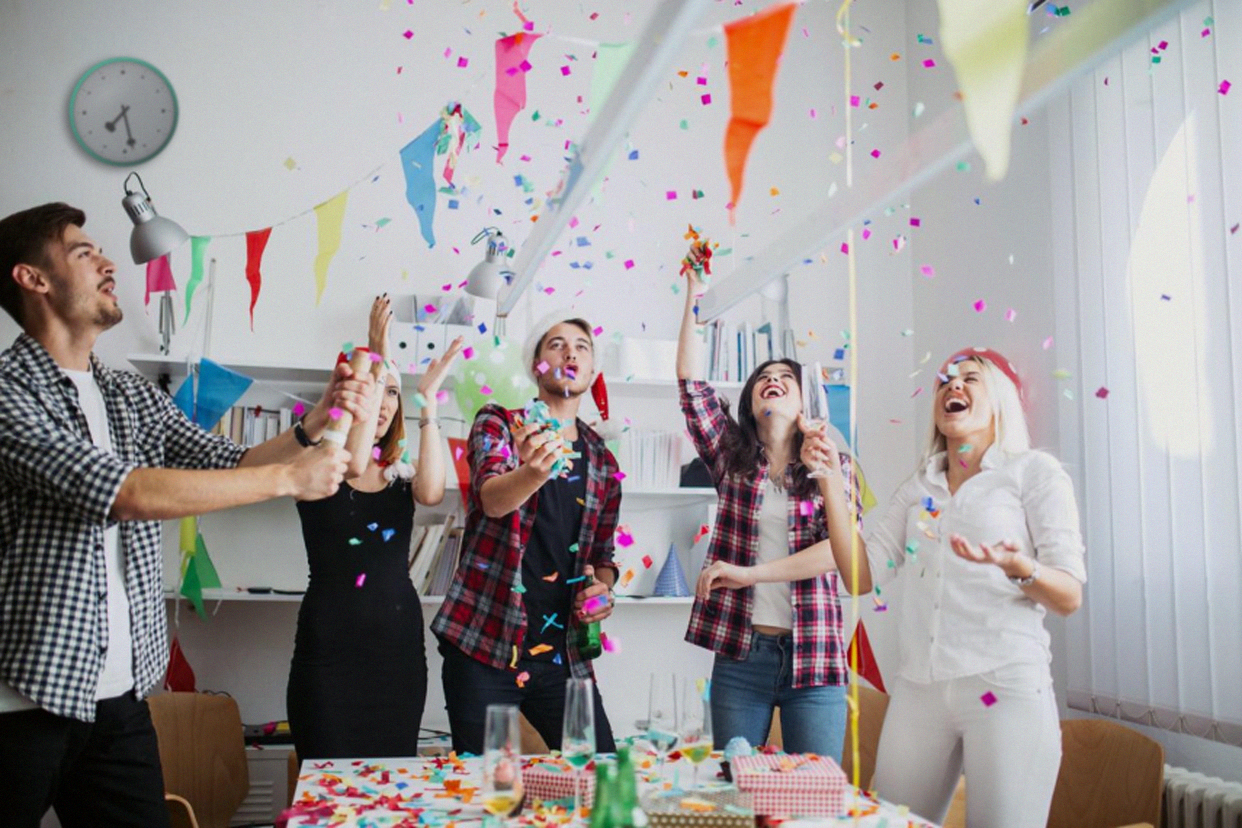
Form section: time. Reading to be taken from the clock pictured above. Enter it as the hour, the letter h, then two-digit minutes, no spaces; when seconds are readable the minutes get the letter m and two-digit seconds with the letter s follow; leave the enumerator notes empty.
7h28
